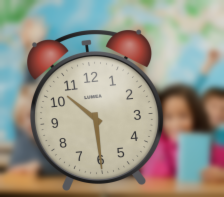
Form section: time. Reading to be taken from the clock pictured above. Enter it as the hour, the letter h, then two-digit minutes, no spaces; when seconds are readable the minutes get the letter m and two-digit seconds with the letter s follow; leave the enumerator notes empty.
10h30
